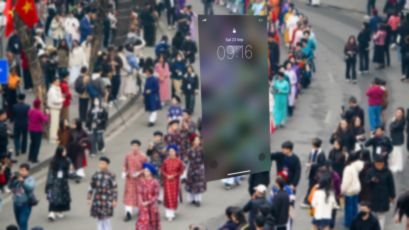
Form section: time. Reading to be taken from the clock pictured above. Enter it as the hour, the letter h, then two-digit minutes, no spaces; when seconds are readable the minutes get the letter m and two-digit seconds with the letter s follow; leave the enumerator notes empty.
9h16
